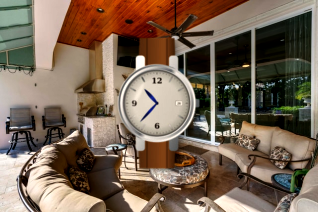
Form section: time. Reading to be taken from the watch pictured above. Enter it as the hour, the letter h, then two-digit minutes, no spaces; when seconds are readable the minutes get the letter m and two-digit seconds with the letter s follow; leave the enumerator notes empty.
10h37
